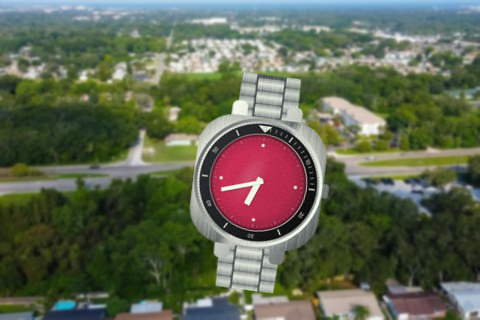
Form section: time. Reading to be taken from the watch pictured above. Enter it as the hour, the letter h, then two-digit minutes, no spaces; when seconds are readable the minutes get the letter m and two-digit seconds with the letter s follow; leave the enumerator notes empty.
6h42
